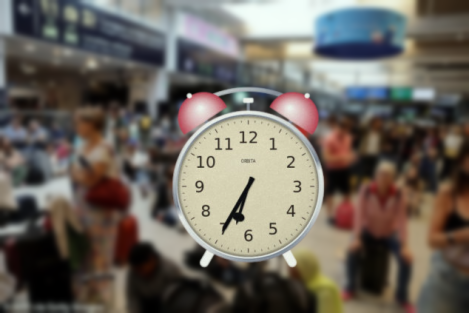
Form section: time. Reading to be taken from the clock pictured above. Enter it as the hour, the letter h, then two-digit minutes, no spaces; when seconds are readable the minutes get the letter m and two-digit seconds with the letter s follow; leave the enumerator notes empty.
6h35
